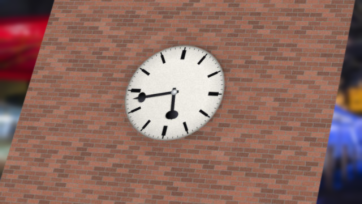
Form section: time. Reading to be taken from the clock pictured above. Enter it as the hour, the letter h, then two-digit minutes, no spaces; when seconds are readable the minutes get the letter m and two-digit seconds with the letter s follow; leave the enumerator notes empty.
5h43
